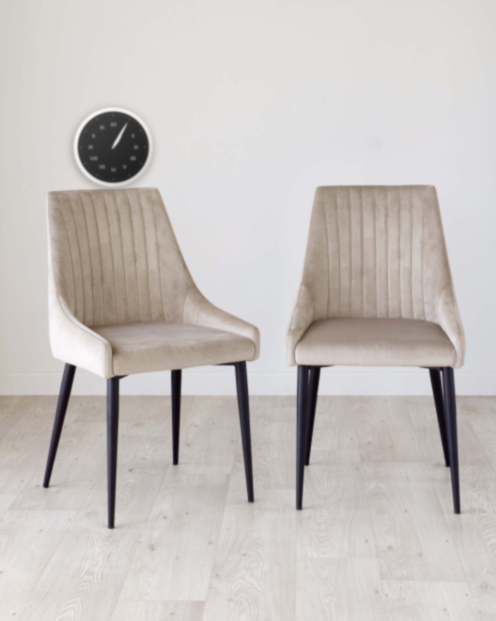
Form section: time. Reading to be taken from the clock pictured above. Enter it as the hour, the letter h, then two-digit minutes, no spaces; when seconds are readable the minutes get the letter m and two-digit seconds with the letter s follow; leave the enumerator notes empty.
1h05
